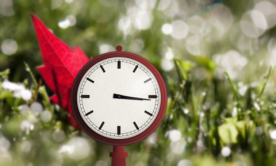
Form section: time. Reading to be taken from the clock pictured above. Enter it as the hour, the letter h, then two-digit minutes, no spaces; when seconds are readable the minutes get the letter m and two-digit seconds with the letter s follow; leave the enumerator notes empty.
3h16
